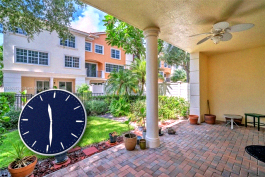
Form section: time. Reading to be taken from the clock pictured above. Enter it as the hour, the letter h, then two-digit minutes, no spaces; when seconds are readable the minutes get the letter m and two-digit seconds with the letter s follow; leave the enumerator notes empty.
11h29
